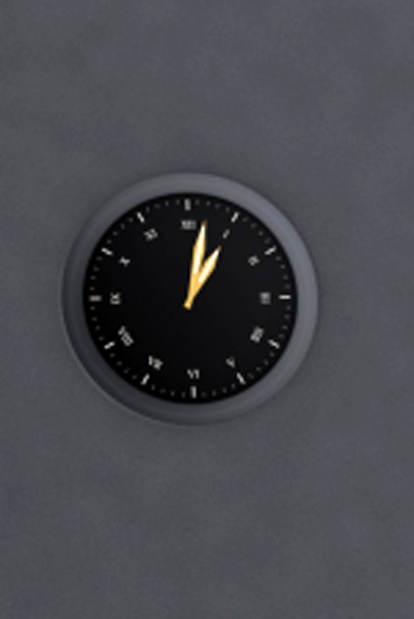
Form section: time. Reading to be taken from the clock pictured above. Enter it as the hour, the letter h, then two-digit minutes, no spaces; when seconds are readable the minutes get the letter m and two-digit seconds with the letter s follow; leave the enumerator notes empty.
1h02
